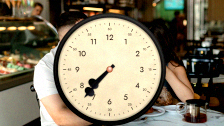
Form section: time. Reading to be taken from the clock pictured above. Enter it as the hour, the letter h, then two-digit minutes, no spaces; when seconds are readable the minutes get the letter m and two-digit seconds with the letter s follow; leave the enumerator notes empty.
7h37
